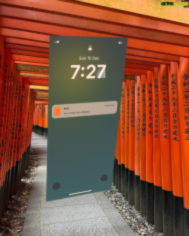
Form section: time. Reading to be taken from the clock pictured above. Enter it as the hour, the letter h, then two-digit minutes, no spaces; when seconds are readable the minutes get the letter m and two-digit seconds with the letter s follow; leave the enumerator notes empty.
7h27
